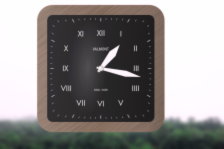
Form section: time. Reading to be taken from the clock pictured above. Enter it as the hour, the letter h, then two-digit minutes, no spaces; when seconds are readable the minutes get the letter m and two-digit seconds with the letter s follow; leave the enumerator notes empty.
1h17
